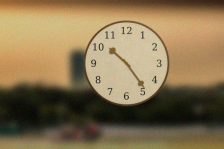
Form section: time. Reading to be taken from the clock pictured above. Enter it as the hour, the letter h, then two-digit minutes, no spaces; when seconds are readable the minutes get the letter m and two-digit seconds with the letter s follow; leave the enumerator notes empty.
10h24
